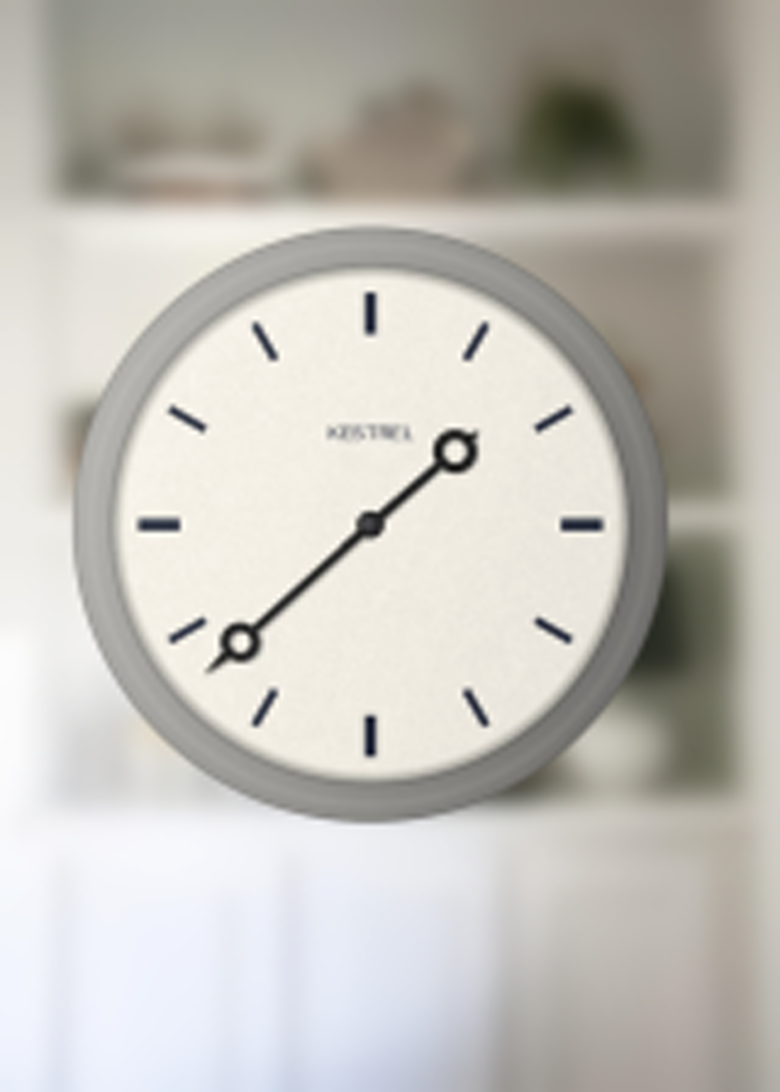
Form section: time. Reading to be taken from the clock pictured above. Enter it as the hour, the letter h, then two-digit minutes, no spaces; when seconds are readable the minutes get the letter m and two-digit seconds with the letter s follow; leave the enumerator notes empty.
1h38
